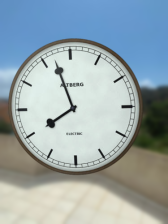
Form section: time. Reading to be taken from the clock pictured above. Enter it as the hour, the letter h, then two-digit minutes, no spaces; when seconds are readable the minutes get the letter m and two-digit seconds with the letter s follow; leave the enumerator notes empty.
7h57
